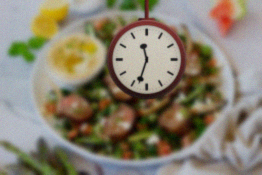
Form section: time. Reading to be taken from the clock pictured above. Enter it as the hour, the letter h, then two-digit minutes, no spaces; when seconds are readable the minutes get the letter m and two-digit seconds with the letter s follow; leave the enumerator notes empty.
11h33
